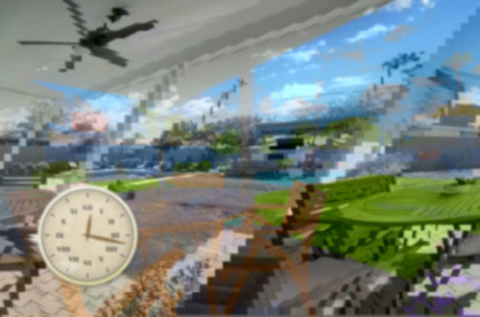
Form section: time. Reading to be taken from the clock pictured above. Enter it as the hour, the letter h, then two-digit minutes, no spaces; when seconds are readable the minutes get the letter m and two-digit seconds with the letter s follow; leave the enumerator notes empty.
12h17
